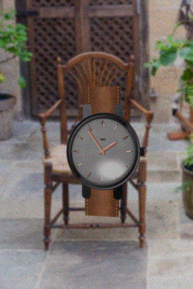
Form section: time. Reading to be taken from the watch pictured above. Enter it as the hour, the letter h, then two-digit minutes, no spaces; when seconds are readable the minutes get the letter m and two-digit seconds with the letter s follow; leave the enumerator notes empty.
1h54
